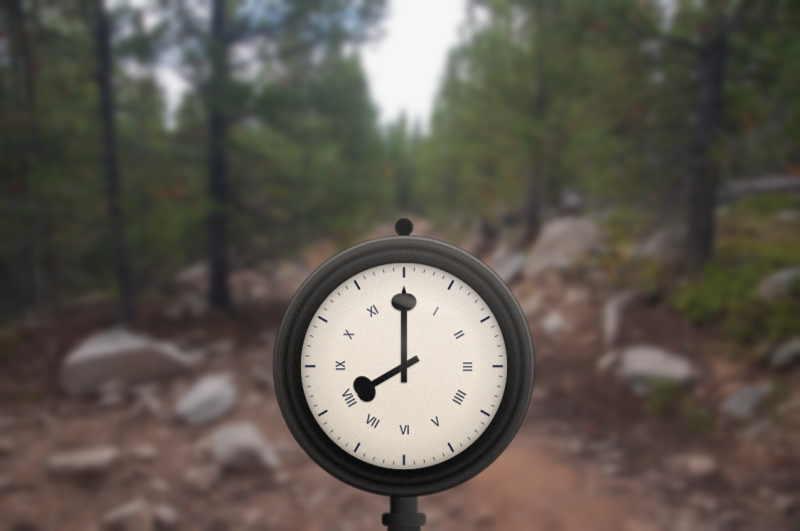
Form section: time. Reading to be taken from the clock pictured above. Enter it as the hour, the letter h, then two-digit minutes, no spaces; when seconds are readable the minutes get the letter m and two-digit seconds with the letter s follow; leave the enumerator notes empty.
8h00
